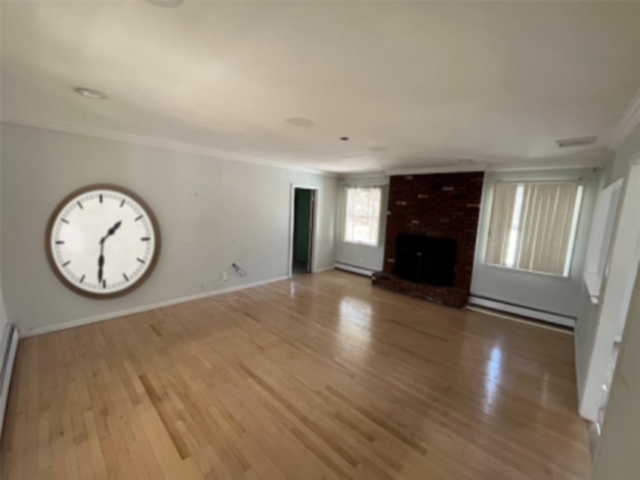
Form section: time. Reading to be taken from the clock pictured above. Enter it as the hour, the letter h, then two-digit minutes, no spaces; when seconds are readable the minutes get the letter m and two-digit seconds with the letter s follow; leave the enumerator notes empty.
1h31
